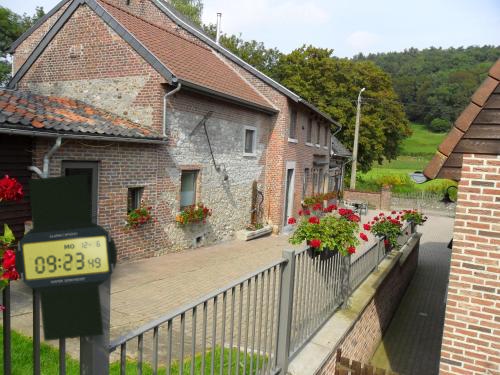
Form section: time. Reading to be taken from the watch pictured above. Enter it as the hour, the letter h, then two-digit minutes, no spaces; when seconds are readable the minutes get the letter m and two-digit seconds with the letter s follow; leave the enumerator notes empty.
9h23m49s
